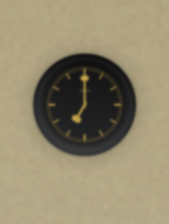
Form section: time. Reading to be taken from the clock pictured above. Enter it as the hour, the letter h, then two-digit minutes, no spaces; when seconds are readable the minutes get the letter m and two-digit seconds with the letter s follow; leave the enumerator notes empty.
7h00
